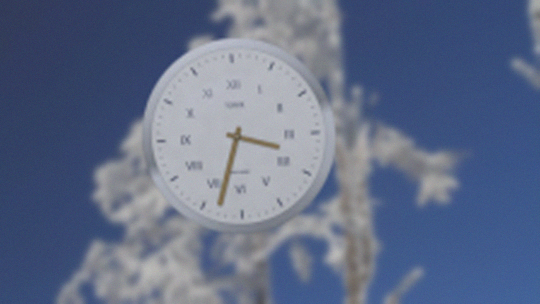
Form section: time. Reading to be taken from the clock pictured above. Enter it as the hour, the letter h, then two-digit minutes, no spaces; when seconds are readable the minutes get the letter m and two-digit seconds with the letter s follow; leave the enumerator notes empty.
3h33
